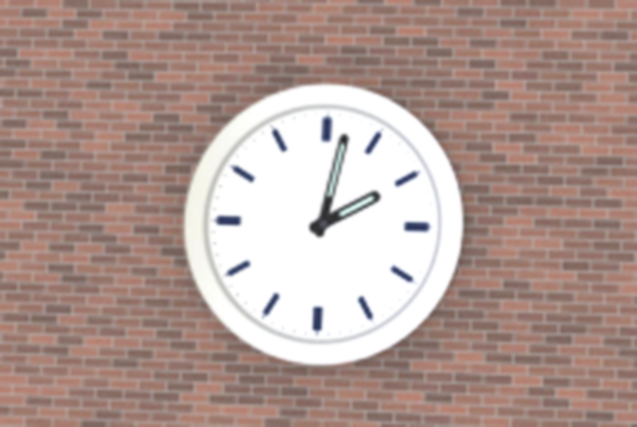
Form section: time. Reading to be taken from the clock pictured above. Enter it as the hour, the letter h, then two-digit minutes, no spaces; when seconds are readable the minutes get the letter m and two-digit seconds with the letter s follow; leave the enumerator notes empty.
2h02
